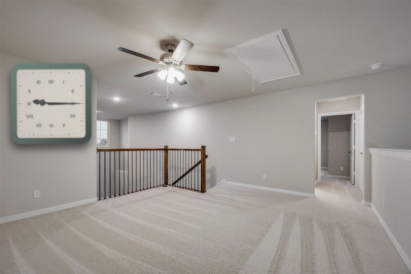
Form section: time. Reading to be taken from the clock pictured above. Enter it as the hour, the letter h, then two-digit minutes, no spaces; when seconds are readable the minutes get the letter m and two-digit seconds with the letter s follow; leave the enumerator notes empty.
9h15
